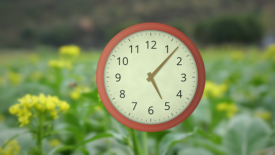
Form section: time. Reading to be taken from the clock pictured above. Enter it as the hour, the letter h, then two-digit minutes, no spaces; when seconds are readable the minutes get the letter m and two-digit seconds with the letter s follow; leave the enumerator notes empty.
5h07
